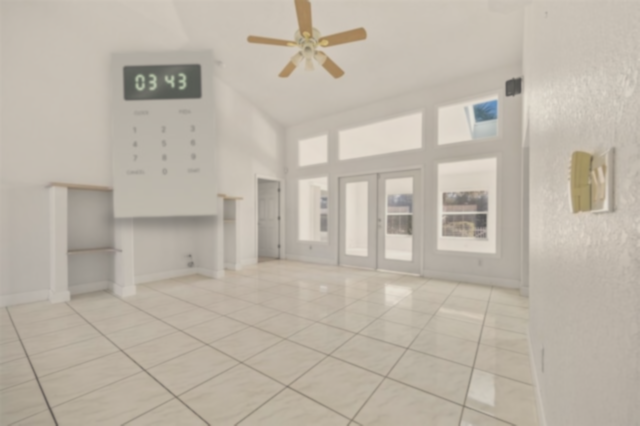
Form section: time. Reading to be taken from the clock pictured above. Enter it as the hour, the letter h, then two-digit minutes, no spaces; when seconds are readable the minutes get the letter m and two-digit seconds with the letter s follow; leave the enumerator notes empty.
3h43
